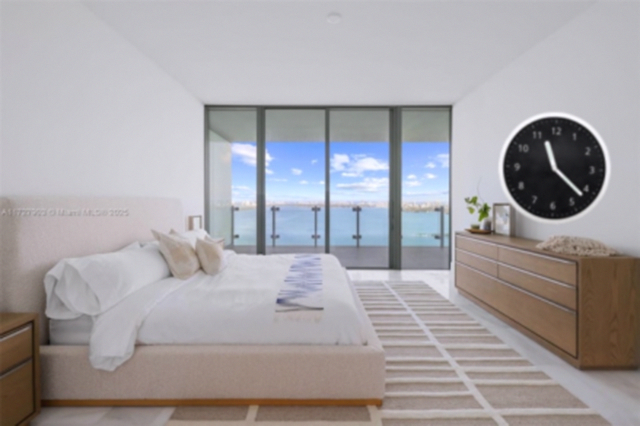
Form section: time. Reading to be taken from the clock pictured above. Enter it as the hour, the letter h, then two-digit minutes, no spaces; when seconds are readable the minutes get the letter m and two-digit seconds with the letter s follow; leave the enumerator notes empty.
11h22
